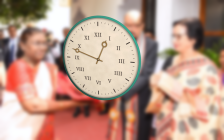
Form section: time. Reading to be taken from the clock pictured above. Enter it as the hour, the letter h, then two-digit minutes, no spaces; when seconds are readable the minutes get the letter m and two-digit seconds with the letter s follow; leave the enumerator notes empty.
12h48
